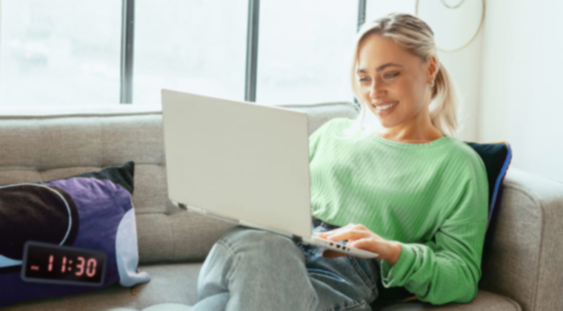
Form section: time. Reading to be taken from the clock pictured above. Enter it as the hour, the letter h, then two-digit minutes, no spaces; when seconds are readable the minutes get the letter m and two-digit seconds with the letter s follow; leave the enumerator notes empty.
11h30
